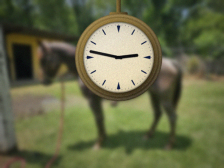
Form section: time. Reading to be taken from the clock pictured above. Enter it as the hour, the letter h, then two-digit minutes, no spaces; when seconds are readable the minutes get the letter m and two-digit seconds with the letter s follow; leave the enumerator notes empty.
2h47
